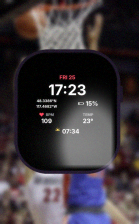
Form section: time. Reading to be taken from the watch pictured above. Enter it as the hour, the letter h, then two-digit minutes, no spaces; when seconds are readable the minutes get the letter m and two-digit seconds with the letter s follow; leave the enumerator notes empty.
17h23
